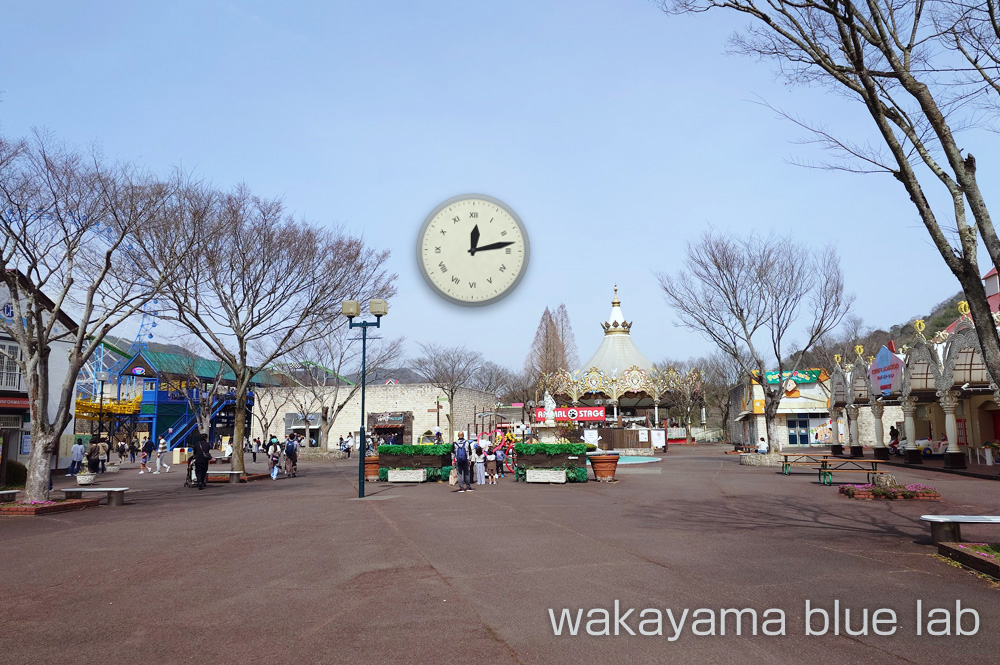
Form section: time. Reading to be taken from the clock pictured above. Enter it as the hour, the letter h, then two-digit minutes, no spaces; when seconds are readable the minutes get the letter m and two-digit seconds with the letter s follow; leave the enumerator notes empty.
12h13
